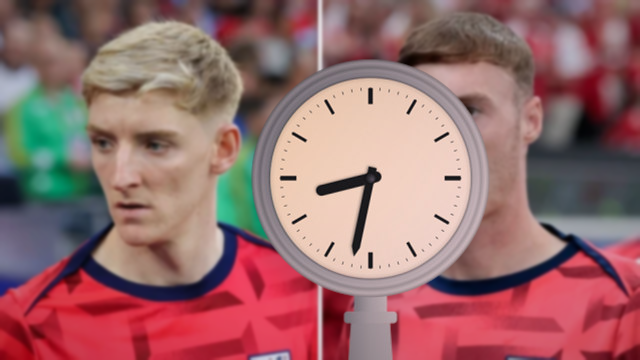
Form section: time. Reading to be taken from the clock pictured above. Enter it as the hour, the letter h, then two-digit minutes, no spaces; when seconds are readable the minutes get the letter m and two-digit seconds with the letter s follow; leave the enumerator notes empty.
8h32
